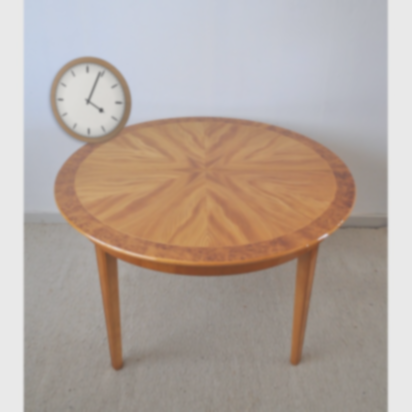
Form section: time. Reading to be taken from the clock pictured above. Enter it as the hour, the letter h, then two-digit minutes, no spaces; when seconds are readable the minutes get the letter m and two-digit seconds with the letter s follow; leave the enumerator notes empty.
4h04
